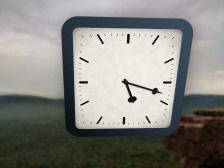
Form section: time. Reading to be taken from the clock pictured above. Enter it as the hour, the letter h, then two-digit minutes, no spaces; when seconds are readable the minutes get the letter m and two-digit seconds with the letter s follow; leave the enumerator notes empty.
5h18
